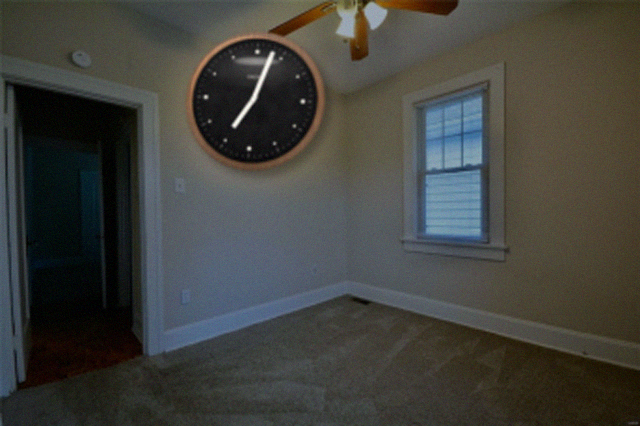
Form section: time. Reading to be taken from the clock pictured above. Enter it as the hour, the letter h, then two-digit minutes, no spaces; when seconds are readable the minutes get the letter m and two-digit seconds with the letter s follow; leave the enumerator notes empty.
7h03
